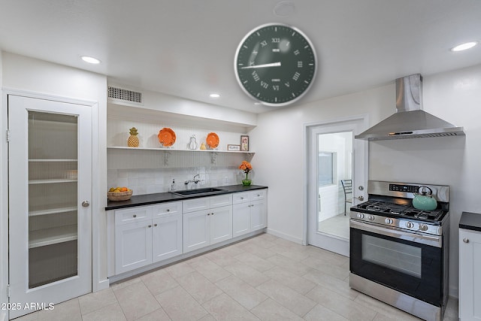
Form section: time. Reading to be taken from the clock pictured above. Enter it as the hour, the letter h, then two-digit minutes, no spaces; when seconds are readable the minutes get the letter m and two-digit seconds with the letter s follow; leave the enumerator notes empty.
8h44
